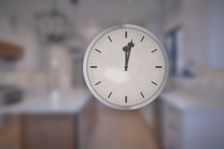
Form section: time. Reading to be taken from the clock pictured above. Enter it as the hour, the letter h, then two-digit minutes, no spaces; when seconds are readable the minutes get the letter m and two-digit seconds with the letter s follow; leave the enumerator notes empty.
12h02
